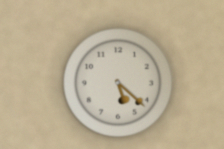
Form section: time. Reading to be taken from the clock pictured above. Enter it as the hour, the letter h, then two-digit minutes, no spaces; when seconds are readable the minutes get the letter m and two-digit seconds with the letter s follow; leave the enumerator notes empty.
5h22
